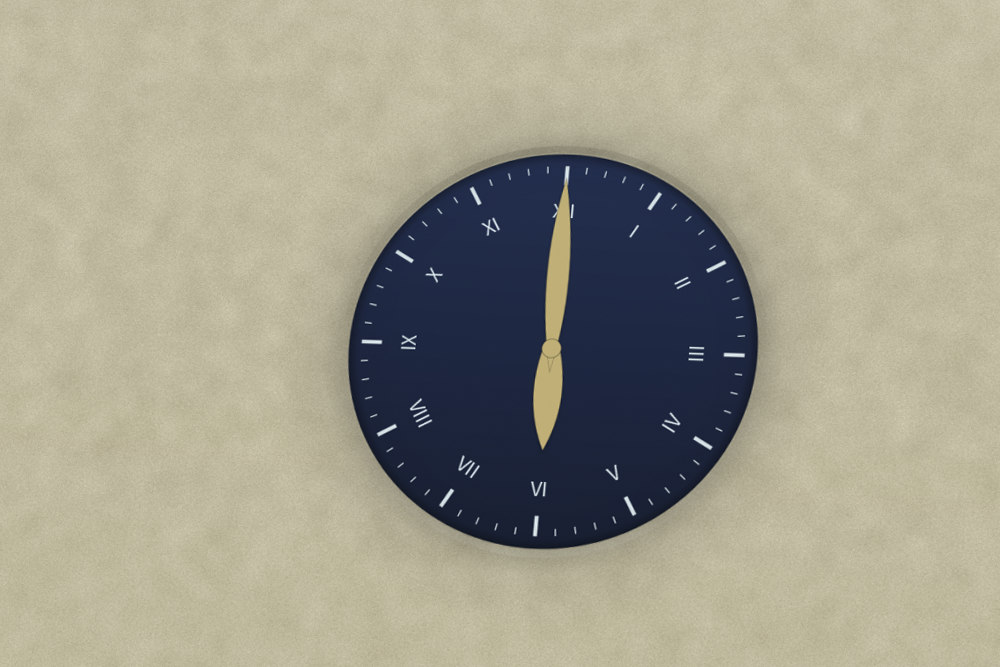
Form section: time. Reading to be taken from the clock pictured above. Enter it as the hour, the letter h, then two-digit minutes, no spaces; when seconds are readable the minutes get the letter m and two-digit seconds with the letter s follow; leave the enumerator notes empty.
6h00
